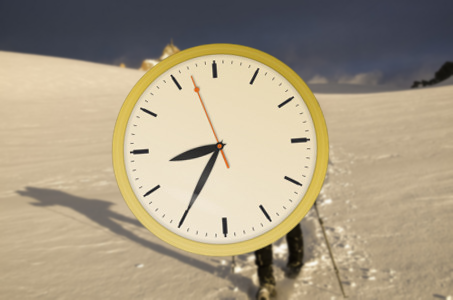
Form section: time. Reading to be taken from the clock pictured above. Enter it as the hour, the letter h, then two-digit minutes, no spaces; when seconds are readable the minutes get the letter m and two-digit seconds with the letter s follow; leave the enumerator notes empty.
8h34m57s
